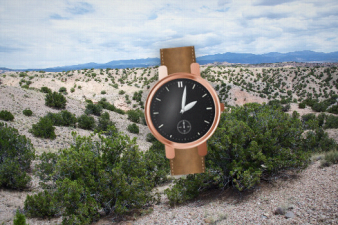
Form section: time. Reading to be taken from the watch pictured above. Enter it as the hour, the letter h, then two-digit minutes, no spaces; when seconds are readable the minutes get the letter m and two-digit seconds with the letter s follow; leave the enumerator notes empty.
2h02
